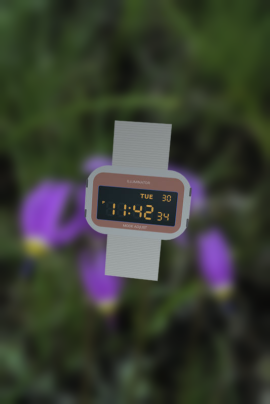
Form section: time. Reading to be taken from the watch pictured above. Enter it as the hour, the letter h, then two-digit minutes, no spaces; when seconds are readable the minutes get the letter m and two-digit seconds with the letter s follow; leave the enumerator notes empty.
11h42m34s
